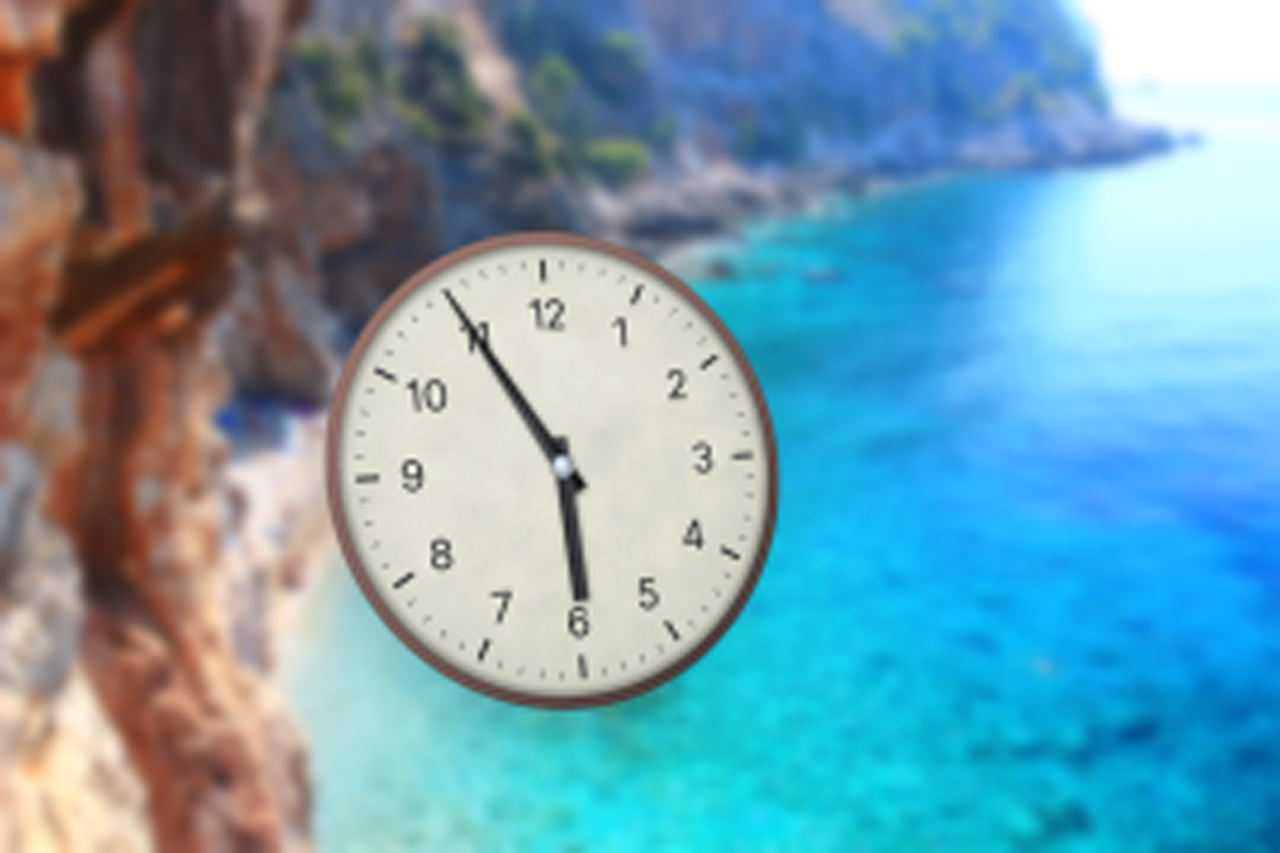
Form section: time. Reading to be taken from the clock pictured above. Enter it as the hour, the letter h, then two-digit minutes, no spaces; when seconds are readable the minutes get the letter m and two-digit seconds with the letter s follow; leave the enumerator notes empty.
5h55
